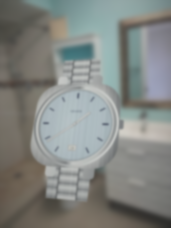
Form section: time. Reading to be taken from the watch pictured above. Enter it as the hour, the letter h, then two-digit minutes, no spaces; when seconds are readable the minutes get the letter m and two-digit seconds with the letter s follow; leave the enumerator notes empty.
1h39
